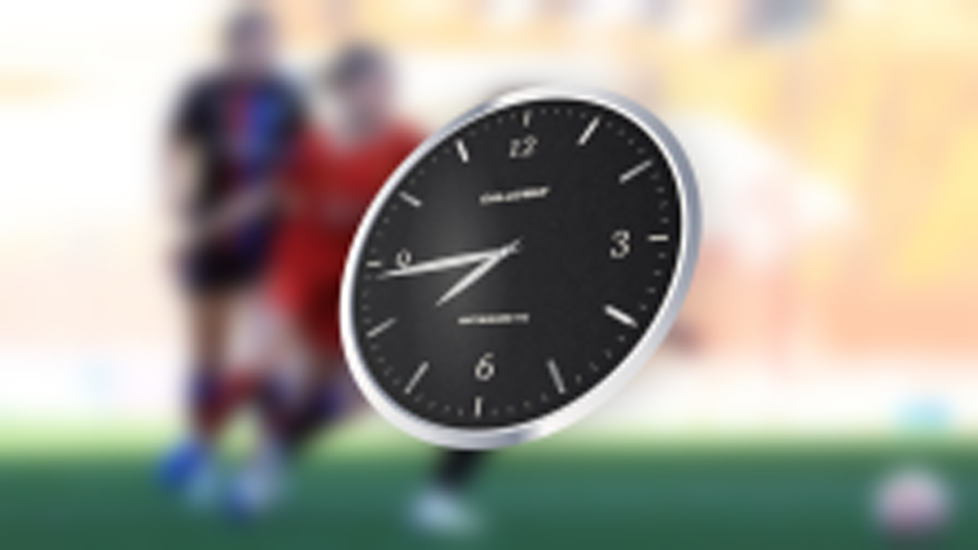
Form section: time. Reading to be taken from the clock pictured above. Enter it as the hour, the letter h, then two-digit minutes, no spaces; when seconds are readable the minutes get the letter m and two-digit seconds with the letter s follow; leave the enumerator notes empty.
7h44
